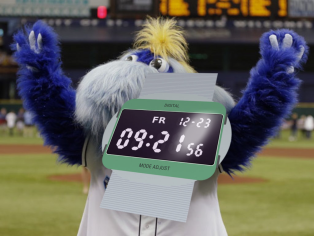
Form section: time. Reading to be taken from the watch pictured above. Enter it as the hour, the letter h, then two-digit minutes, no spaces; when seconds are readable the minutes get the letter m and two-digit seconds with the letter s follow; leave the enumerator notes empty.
9h21m56s
